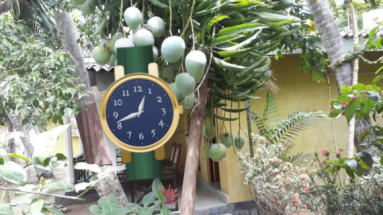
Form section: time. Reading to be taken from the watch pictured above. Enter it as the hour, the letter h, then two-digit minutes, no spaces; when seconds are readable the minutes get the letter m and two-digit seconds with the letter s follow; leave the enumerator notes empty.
12h42
